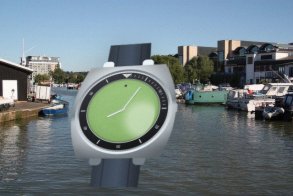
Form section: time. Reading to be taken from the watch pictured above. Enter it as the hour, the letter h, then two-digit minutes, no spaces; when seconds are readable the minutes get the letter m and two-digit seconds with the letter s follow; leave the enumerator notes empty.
8h05
